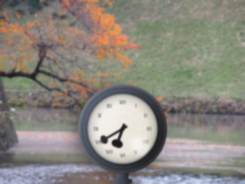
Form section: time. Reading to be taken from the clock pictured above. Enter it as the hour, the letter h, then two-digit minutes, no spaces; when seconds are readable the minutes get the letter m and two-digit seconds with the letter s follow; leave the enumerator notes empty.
6h40
